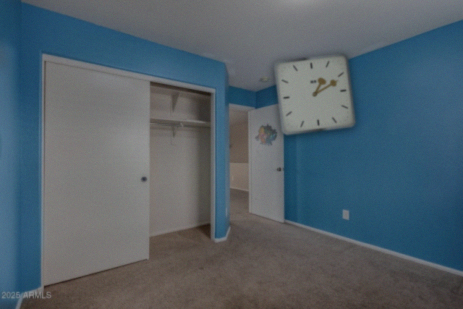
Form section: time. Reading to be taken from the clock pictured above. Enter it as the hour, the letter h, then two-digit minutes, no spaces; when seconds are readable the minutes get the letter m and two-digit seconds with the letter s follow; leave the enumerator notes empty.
1h11
